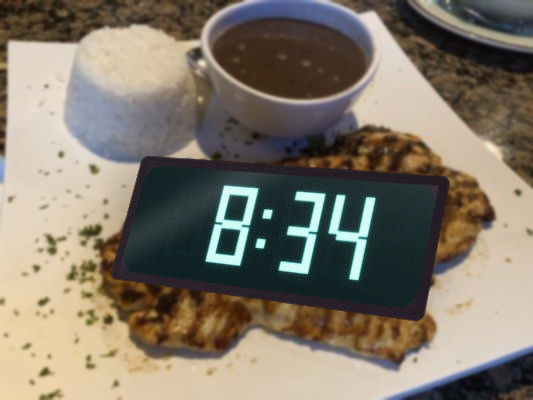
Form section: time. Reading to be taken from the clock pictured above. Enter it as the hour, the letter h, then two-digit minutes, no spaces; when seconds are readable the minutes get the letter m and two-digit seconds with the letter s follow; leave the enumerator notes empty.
8h34
